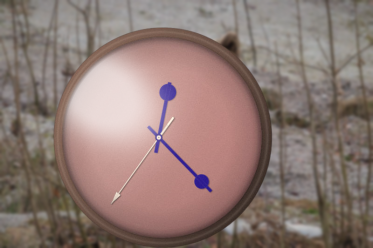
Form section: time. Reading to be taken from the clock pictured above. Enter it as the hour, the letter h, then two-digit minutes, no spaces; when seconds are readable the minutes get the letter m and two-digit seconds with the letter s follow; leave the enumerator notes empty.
12h22m36s
